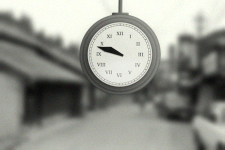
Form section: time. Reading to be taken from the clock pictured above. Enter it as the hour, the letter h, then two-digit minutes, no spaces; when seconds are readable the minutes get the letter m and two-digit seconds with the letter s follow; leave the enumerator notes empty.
9h48
